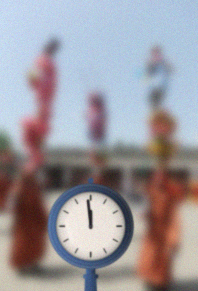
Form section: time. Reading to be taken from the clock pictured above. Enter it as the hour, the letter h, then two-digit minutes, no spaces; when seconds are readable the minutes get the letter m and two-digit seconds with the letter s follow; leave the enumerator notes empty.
11h59
